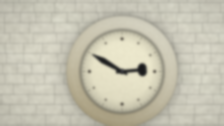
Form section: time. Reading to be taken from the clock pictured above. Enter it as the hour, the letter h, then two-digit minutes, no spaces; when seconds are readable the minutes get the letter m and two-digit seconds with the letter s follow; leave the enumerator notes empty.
2h50
